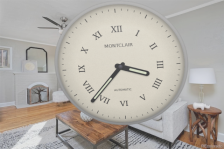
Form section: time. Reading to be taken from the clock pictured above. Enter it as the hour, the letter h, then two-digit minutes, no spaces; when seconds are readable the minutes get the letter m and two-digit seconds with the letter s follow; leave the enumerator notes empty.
3h37
